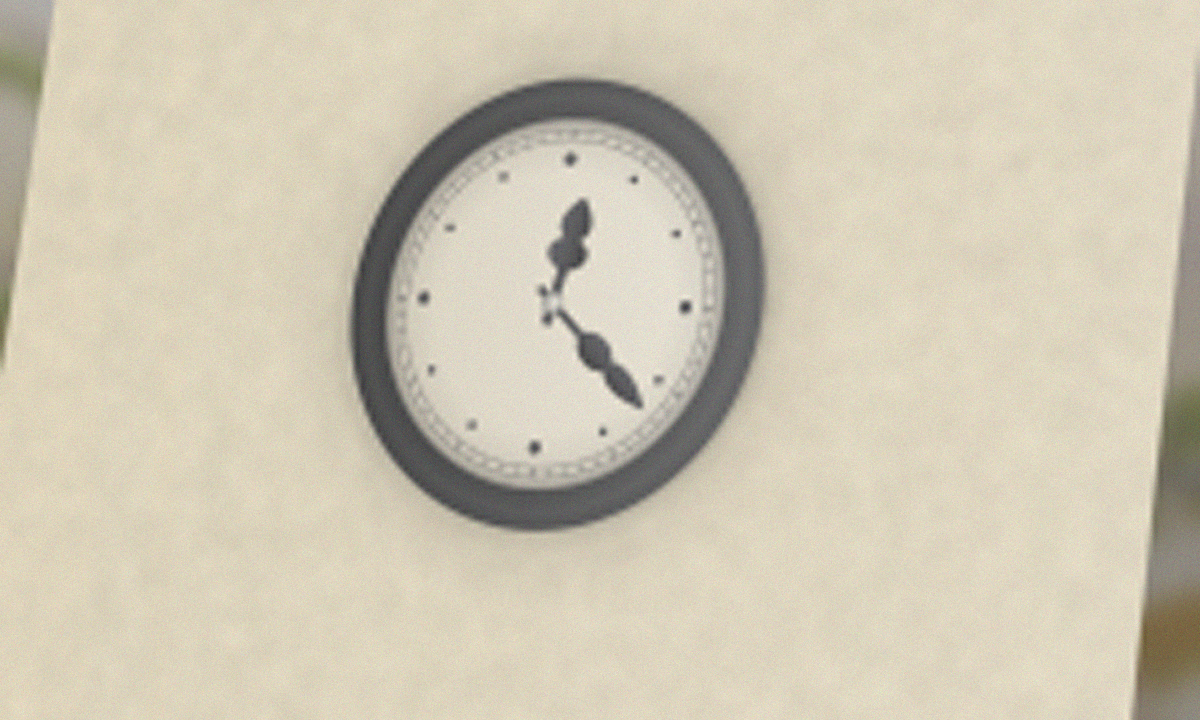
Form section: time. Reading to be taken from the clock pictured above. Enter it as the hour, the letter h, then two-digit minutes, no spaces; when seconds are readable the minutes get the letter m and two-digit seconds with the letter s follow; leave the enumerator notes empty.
12h22
